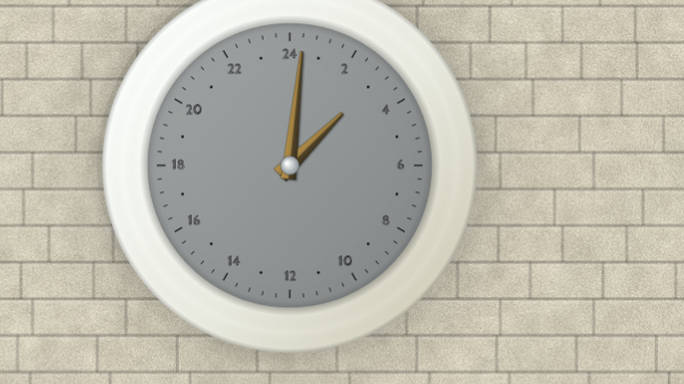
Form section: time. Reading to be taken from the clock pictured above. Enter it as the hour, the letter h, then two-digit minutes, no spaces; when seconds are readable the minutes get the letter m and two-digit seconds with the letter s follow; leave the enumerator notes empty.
3h01
